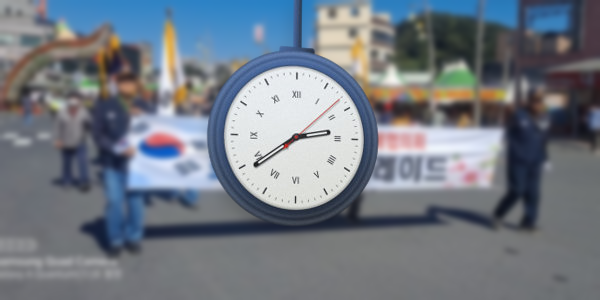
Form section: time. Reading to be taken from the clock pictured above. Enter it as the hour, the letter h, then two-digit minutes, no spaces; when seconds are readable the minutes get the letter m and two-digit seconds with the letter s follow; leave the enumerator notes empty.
2h39m08s
